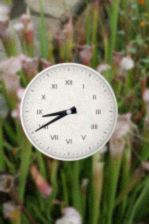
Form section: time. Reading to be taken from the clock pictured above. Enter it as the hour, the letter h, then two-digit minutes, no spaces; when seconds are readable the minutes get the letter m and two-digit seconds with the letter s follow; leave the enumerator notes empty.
8h40
